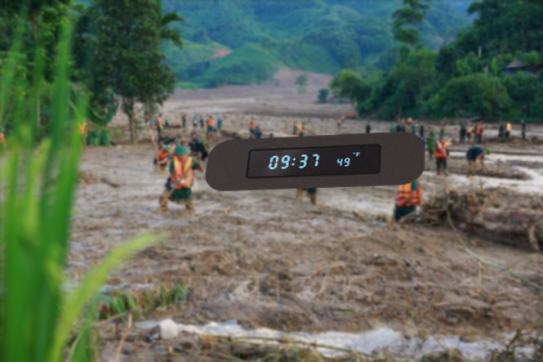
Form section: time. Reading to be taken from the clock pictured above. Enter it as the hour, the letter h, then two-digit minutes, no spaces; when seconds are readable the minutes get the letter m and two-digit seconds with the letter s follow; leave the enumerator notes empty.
9h37
